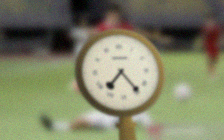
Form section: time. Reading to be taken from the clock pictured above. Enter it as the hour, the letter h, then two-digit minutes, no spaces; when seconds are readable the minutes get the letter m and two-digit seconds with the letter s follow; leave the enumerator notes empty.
7h24
